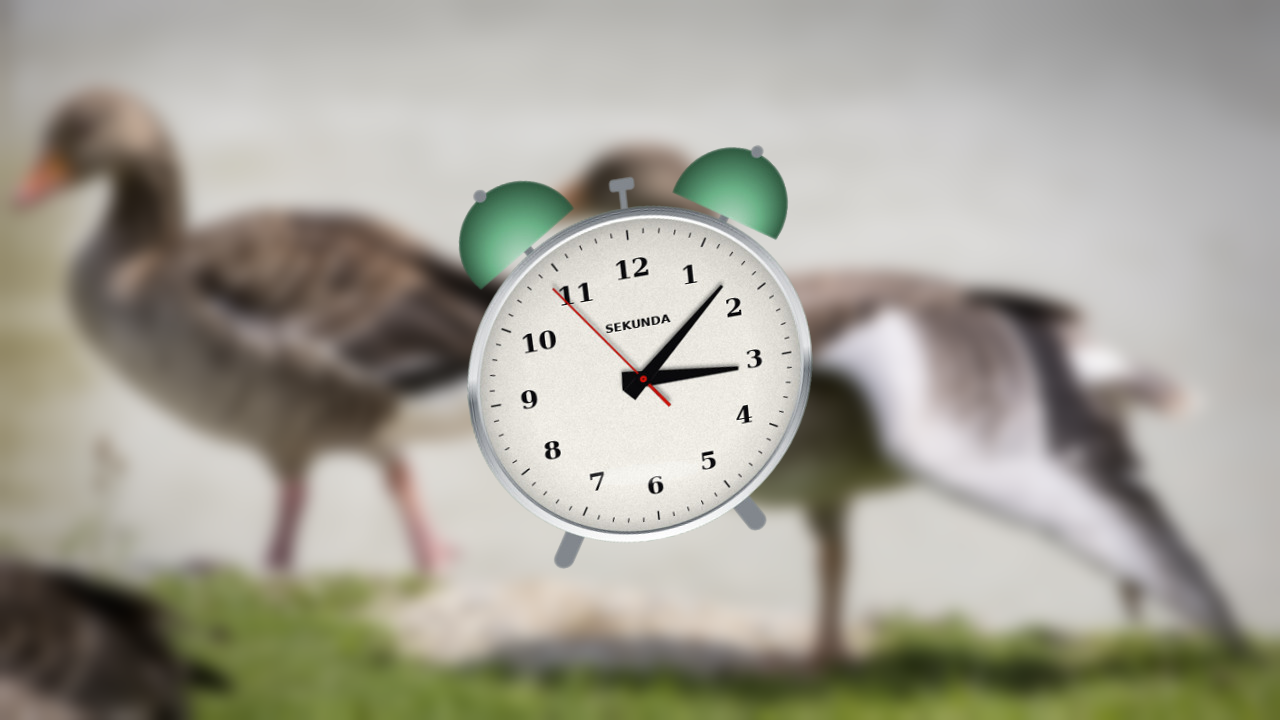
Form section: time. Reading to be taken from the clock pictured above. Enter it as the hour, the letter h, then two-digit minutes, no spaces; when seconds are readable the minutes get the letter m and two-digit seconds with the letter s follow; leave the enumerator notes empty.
3h07m54s
